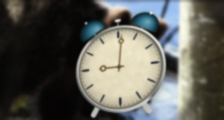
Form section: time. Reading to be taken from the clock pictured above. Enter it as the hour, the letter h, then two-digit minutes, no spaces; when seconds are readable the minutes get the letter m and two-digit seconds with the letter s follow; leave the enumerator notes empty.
9h01
